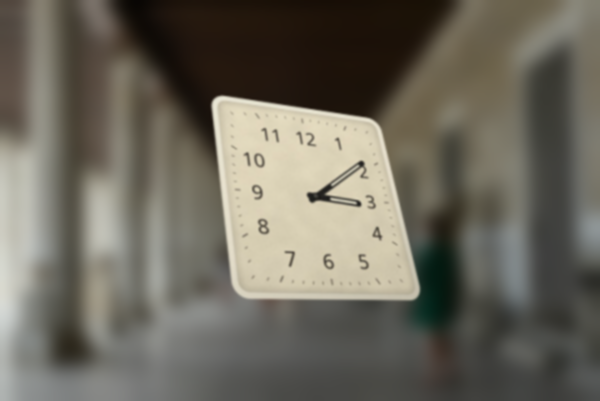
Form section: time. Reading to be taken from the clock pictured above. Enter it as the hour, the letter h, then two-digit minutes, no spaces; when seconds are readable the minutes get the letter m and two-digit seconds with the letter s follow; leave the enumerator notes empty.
3h09
